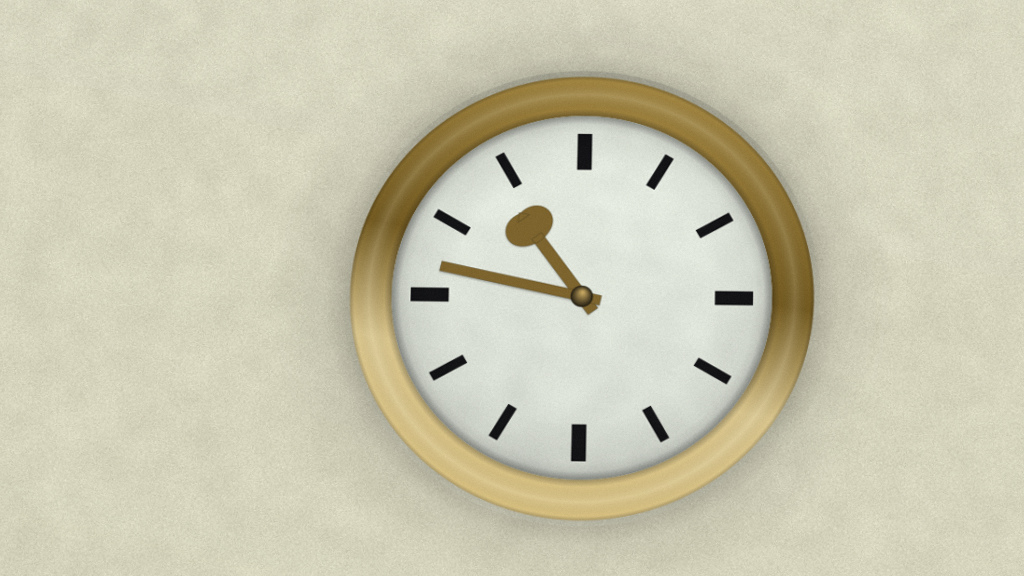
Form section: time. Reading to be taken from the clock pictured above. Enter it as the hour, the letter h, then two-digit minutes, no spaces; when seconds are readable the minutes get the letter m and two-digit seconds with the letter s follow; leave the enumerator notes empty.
10h47
